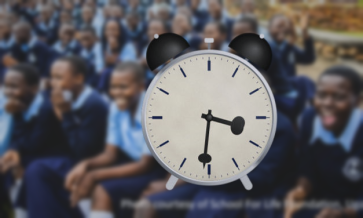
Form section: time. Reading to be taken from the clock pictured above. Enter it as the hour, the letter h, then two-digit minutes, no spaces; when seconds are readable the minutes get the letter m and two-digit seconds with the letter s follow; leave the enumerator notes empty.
3h31
